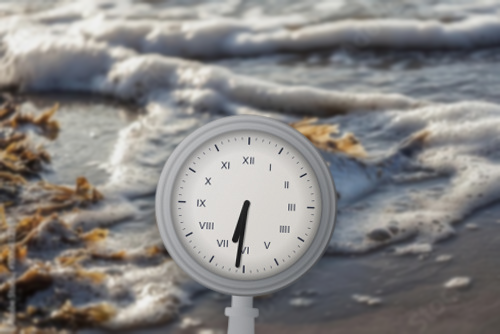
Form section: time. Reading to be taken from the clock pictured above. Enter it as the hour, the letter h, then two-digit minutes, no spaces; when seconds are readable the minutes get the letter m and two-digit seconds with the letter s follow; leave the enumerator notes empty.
6h31
